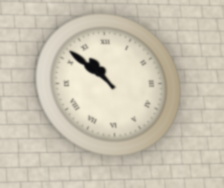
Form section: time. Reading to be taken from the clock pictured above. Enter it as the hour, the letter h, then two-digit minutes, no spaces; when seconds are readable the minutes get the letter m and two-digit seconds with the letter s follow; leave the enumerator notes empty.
10h52
